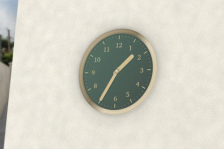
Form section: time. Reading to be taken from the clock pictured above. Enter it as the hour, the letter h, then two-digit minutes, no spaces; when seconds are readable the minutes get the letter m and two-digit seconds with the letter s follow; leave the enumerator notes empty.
1h35
